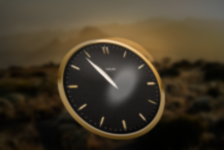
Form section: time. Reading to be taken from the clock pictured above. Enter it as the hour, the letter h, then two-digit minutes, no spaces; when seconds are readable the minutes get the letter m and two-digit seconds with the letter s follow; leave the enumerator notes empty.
10h54
